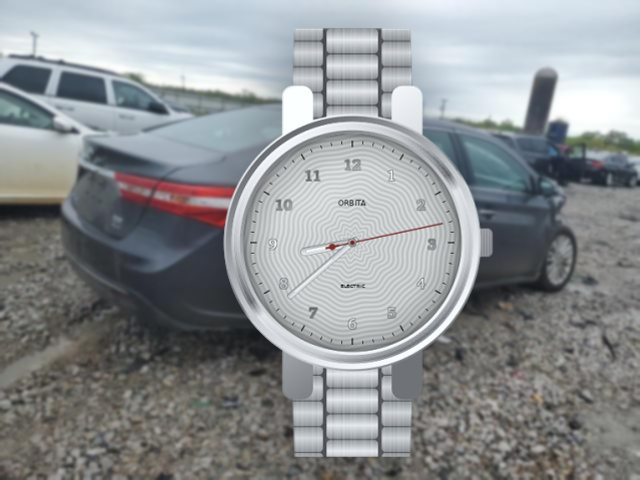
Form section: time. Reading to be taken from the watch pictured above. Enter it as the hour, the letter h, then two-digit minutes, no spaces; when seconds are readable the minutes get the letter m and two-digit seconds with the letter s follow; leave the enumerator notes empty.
8h38m13s
